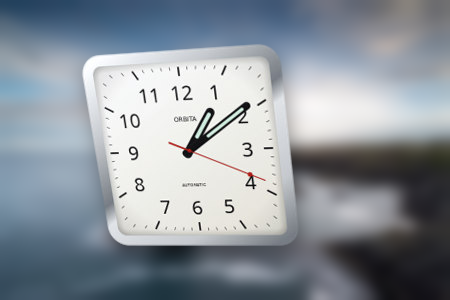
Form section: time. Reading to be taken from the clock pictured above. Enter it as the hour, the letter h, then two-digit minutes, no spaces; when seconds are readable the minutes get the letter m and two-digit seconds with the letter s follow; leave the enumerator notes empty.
1h09m19s
